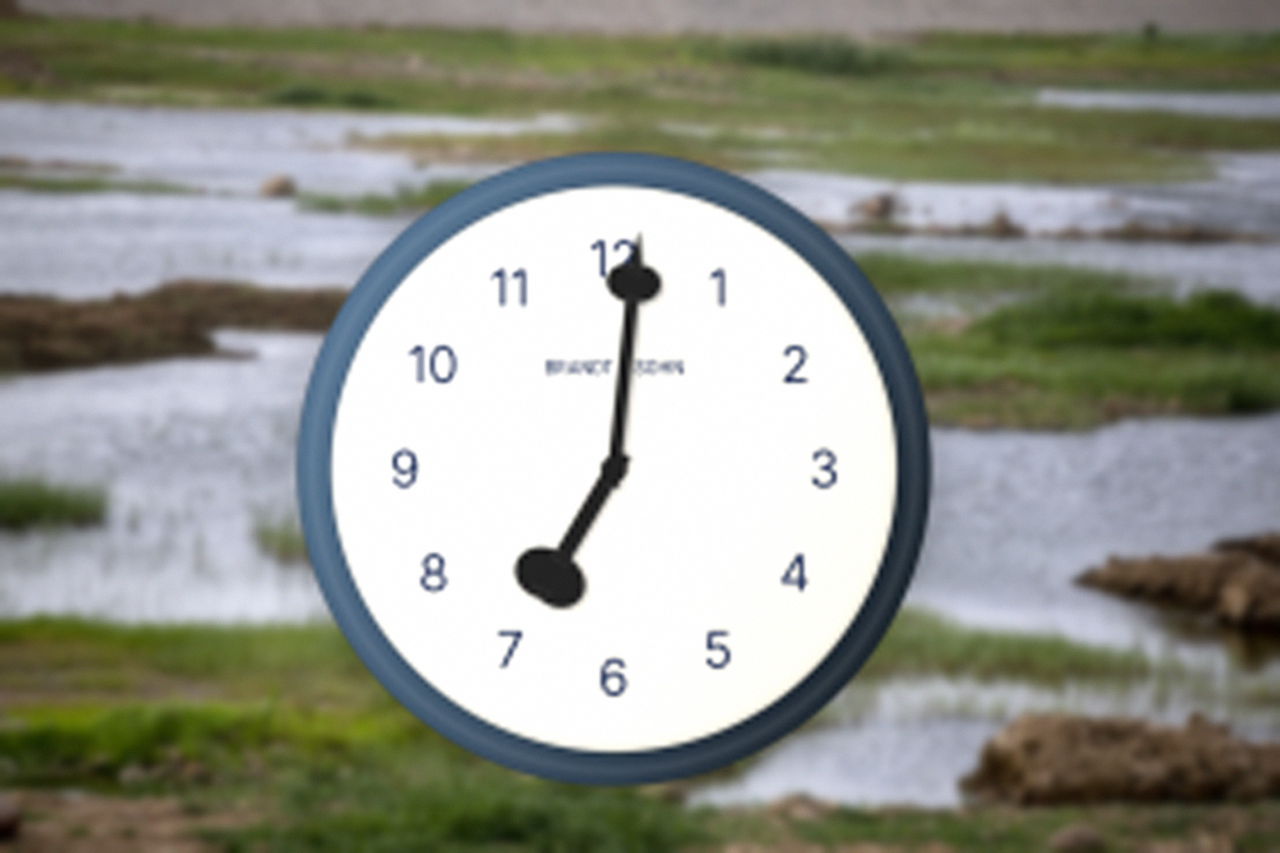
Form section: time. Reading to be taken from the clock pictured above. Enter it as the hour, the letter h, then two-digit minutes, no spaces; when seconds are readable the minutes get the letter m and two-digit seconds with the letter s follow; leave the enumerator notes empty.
7h01
